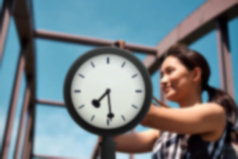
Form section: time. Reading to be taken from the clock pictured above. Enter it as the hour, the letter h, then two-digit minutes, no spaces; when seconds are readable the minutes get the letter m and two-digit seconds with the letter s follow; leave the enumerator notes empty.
7h29
